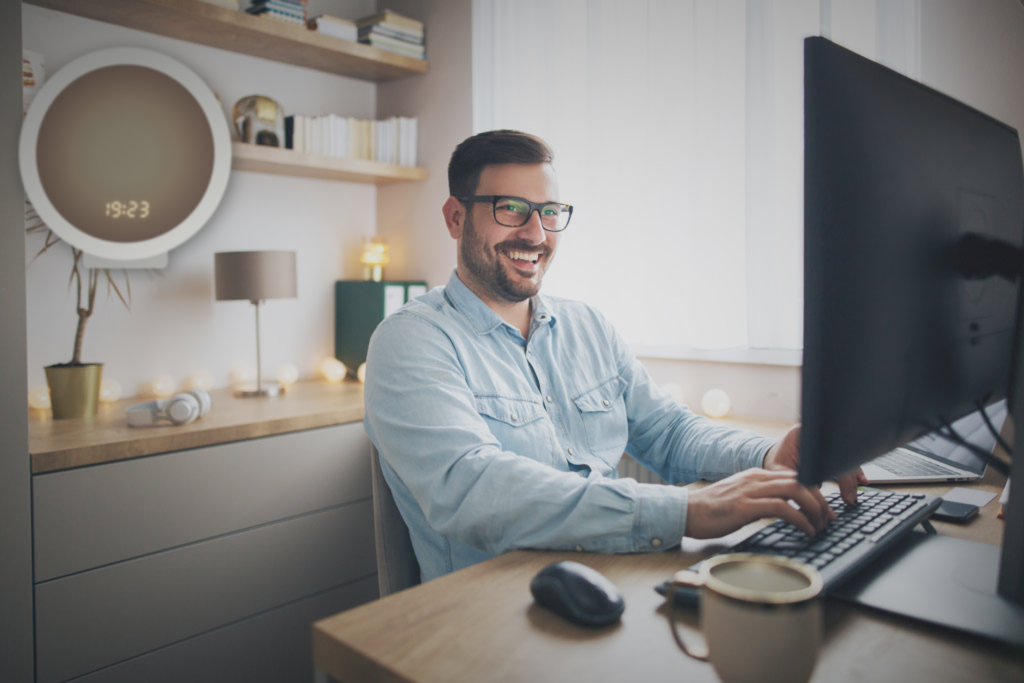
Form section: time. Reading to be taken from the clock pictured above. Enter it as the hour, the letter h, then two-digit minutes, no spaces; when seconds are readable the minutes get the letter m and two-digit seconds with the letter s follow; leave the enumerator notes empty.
19h23
